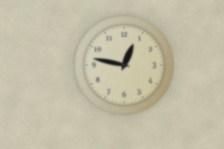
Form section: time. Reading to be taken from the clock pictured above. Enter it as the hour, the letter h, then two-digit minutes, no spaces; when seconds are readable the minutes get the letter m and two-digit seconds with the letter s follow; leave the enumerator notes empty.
12h47
